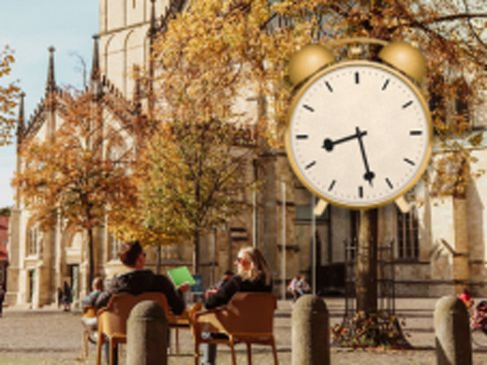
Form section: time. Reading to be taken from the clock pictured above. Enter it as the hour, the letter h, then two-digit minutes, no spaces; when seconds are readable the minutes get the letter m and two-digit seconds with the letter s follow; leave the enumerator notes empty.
8h28
